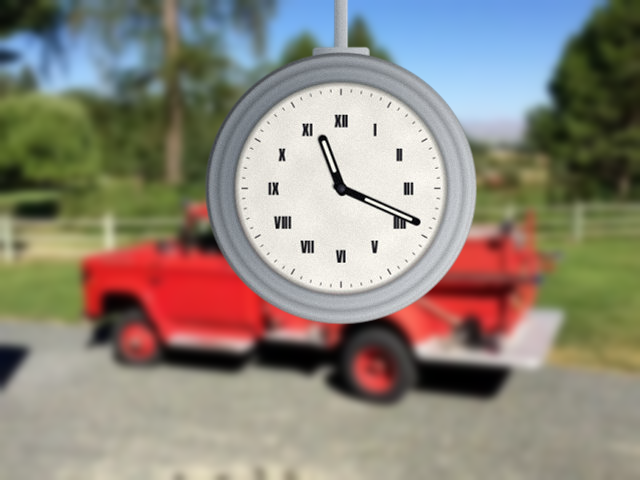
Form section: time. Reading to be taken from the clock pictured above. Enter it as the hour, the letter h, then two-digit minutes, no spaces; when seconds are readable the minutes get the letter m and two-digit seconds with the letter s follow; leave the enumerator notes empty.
11h19
